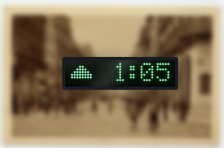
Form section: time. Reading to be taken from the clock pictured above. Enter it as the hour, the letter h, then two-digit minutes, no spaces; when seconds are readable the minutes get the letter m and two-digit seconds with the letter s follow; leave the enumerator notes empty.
1h05
